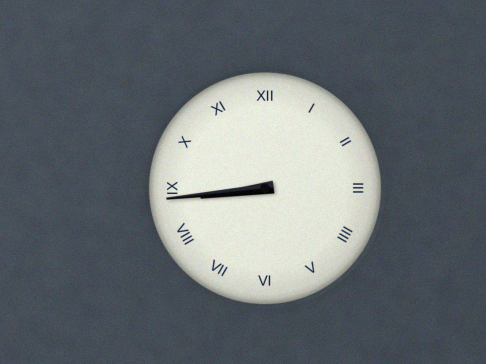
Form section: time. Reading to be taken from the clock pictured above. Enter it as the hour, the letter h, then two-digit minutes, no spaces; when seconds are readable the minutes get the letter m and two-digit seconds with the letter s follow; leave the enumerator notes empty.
8h44
